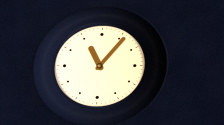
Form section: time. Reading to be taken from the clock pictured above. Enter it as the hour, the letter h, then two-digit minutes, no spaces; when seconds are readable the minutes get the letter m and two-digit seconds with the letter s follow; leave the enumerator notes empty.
11h06
